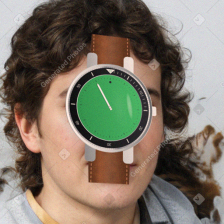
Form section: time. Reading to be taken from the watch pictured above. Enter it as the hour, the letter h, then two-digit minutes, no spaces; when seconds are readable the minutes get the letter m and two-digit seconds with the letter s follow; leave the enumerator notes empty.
10h55
